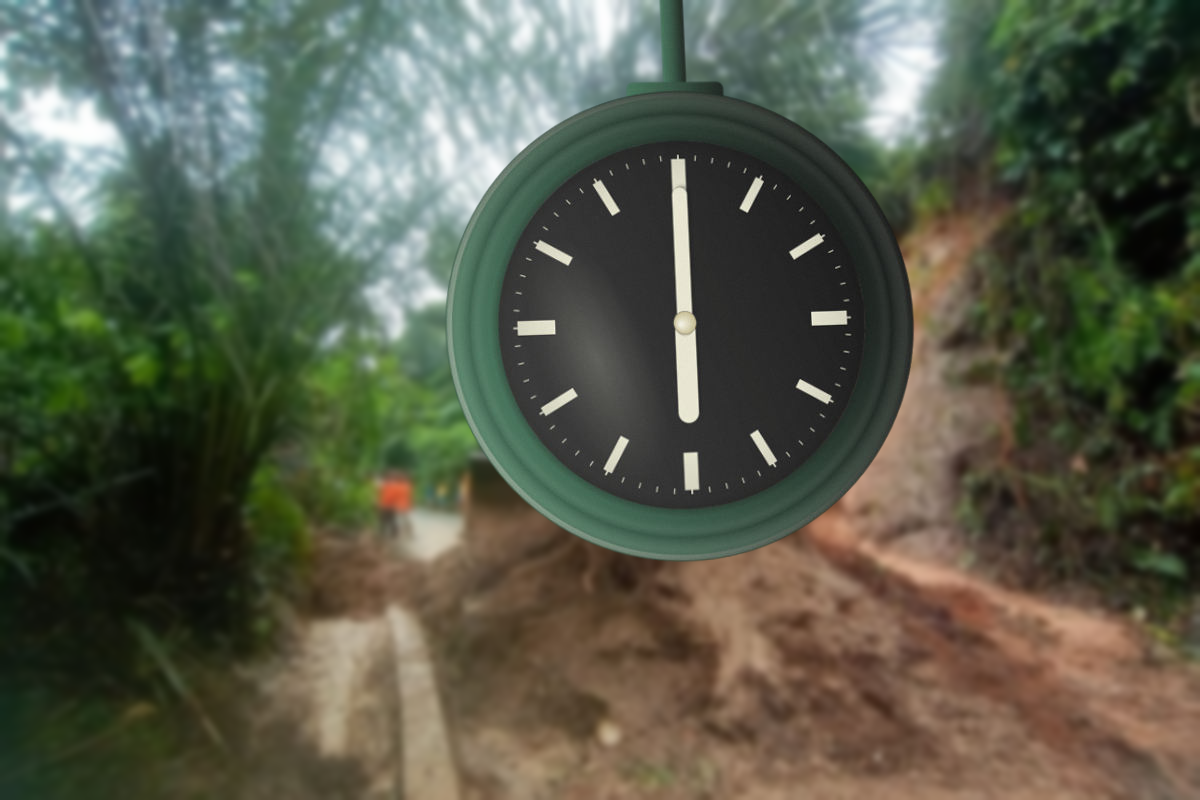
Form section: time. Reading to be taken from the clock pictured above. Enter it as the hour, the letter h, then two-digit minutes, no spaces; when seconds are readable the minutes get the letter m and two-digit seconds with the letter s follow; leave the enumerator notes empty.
6h00
